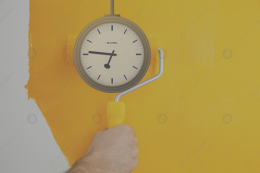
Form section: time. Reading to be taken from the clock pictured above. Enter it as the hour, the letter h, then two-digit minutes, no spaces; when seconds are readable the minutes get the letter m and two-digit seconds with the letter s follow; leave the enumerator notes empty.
6h46
